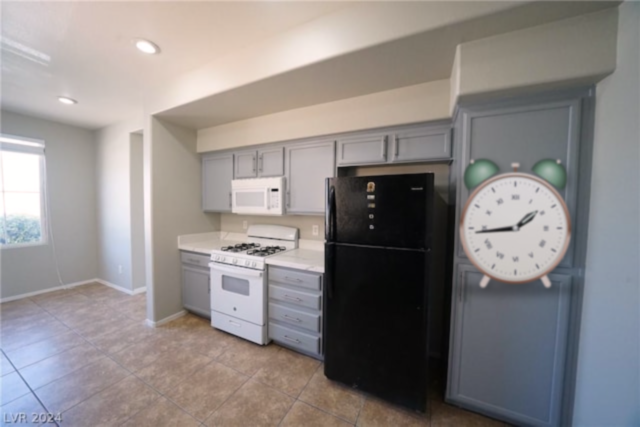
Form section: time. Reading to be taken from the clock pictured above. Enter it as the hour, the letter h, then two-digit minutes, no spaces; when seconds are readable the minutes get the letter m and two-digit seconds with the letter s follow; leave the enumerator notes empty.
1h44
